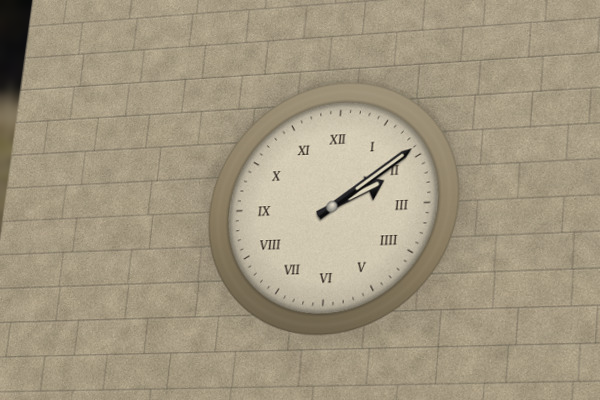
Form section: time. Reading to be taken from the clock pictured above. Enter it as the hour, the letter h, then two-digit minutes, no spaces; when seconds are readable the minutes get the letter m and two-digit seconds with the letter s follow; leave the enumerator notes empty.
2h09
